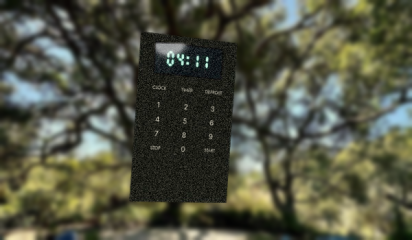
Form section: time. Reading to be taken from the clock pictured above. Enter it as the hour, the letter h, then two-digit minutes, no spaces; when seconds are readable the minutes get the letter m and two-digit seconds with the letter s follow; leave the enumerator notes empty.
4h11
